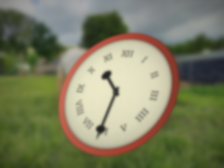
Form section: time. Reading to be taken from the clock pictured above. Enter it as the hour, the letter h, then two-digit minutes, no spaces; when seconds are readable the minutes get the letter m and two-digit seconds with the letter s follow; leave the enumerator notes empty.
10h31
